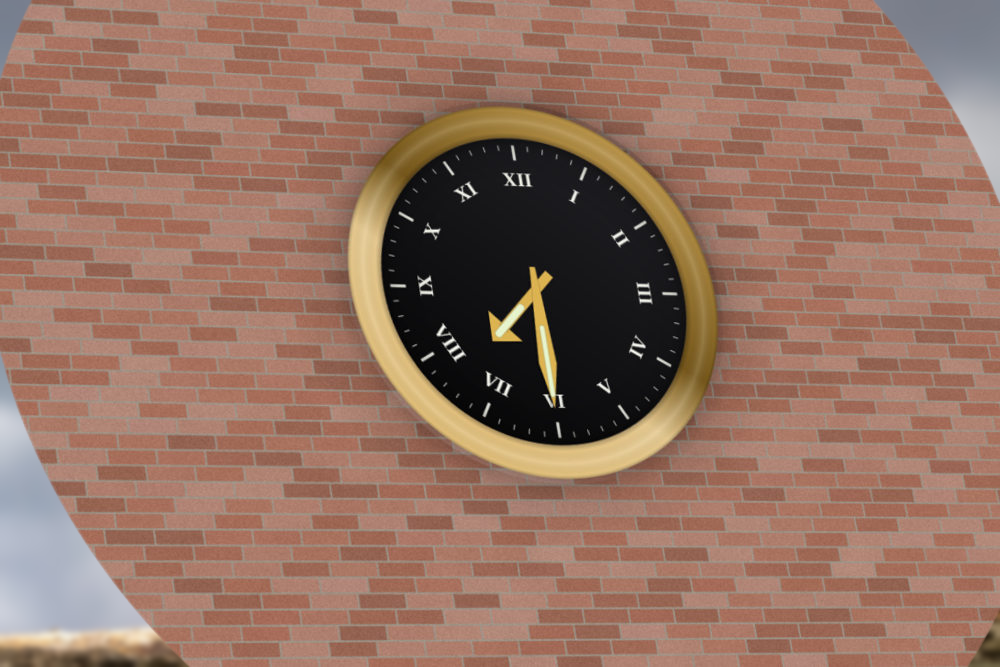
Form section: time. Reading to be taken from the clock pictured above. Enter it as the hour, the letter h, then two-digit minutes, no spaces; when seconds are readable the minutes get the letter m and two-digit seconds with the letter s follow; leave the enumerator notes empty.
7h30
